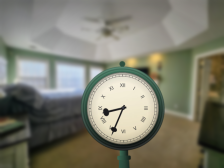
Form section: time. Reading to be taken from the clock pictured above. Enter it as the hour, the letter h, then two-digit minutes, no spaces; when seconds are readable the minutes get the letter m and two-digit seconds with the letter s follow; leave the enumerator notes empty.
8h34
